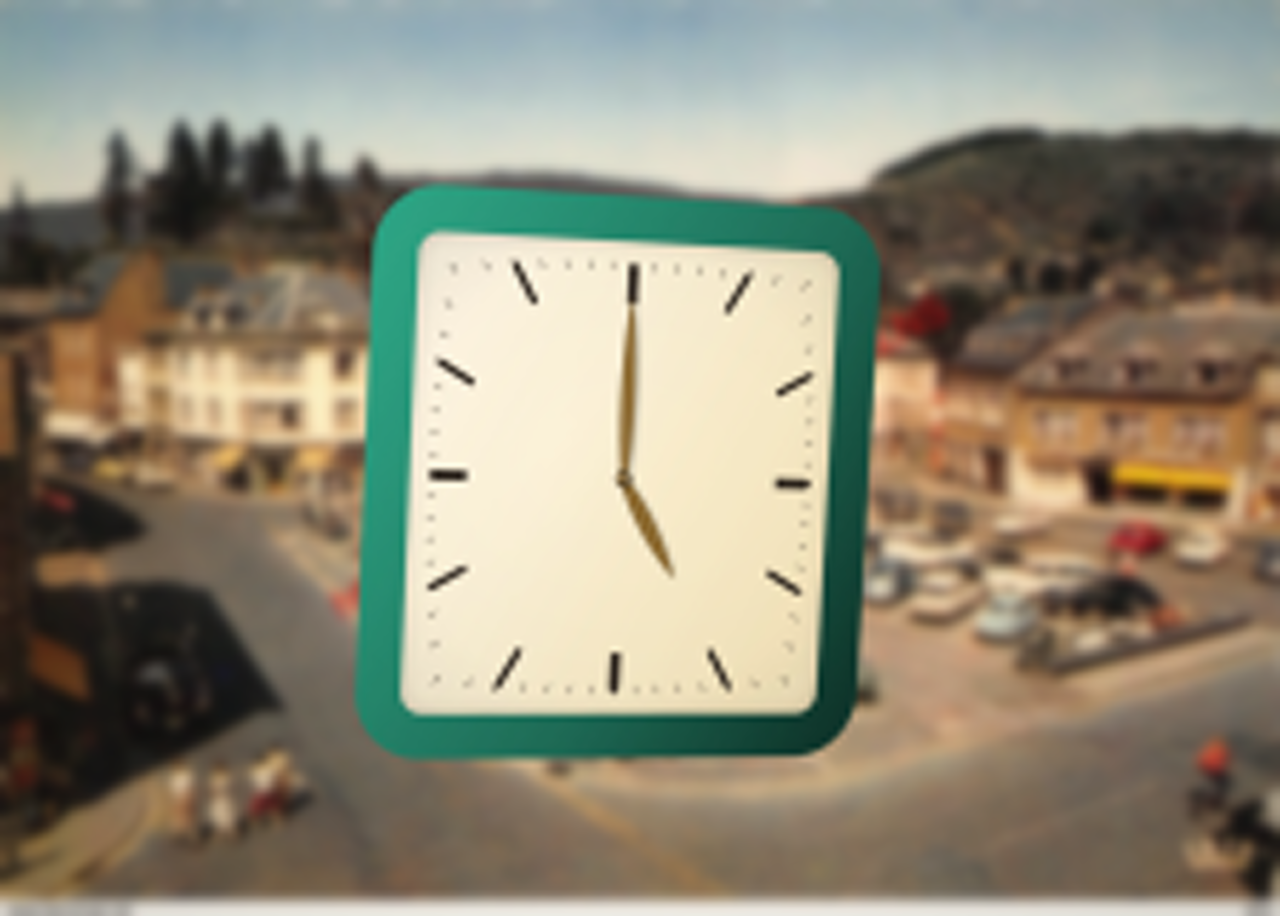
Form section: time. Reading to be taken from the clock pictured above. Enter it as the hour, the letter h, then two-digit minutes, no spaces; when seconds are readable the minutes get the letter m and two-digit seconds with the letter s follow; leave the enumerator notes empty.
5h00
